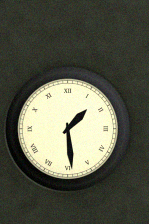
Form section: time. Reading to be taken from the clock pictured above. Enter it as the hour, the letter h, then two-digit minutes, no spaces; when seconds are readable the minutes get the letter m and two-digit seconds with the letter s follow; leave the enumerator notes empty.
1h29
